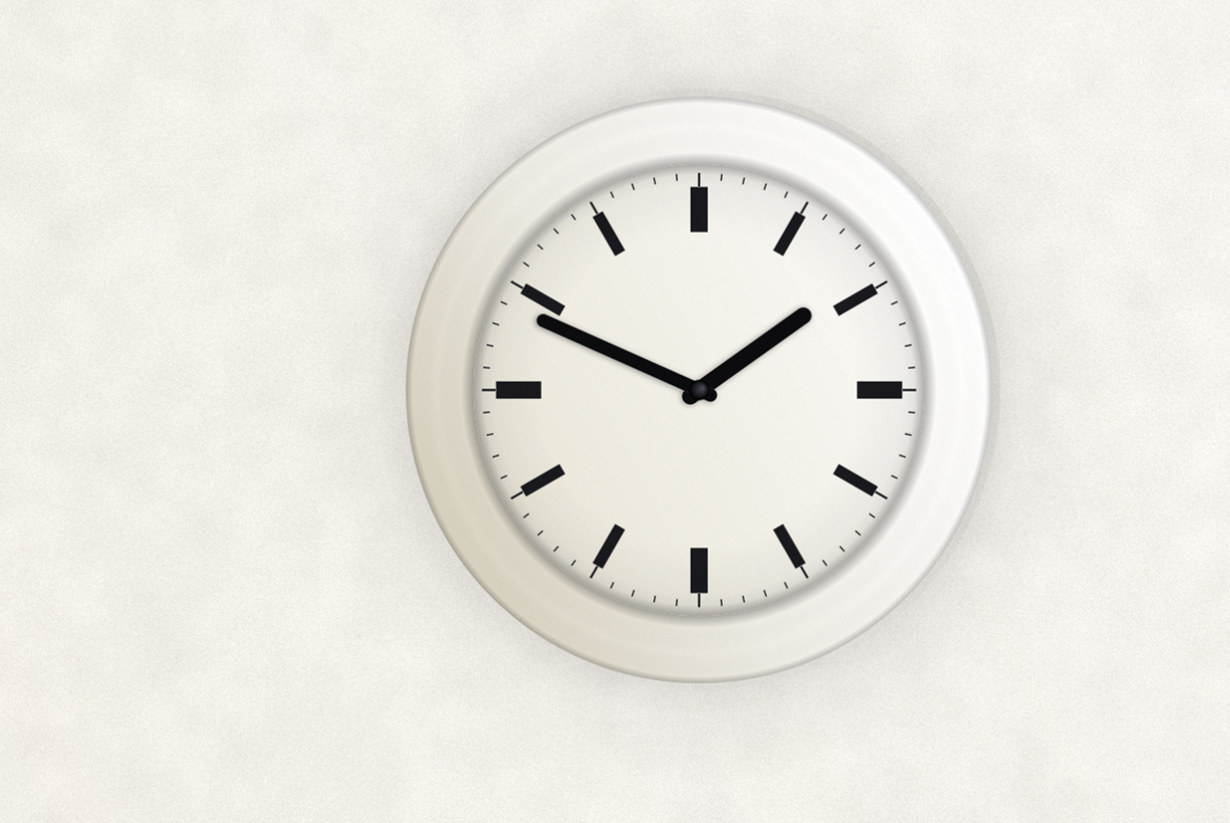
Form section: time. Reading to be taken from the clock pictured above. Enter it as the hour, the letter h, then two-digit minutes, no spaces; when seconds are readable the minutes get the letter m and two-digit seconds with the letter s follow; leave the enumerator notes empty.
1h49
